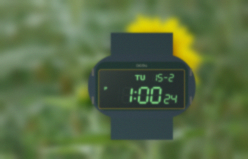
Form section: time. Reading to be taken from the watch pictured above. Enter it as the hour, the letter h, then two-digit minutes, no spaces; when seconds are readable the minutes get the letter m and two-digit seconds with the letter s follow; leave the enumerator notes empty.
1h00
